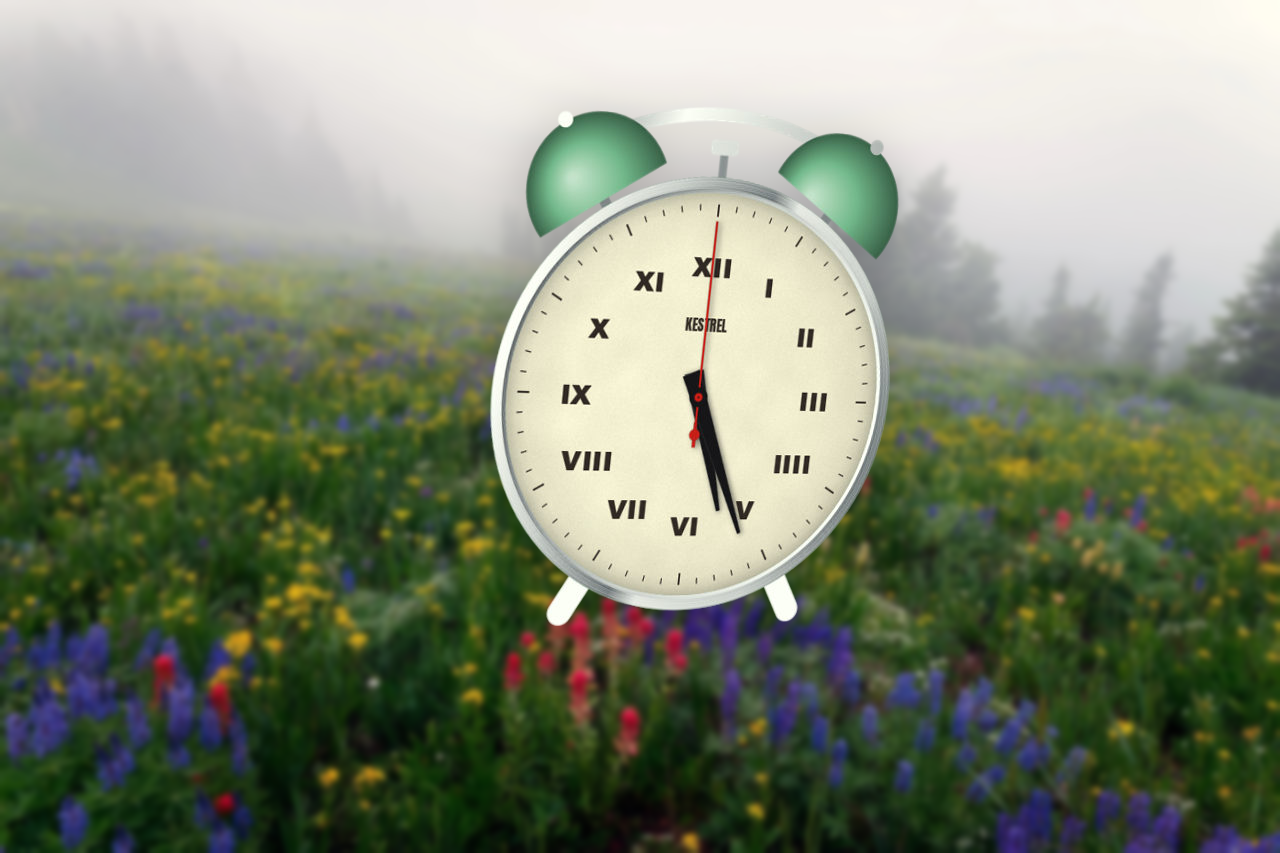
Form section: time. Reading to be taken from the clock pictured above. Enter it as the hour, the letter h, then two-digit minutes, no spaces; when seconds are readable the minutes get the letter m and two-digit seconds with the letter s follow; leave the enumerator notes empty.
5h26m00s
